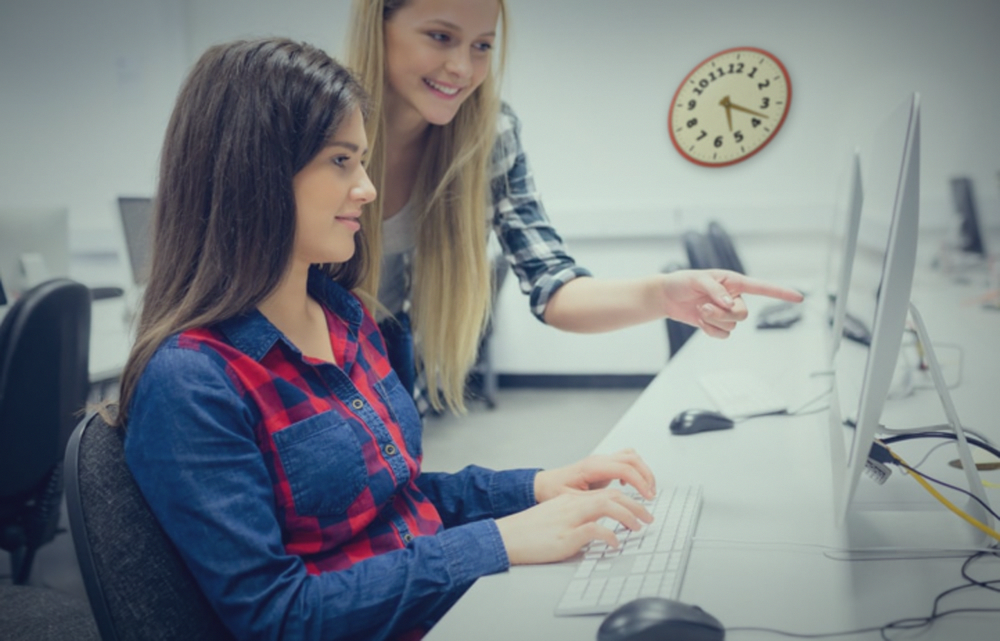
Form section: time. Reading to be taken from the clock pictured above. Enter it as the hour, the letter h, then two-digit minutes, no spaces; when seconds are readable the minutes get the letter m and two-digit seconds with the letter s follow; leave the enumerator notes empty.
5h18
